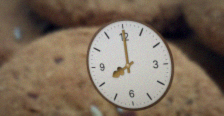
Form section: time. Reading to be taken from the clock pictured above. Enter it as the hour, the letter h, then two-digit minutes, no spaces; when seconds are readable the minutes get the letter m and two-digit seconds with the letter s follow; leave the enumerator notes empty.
8h00
